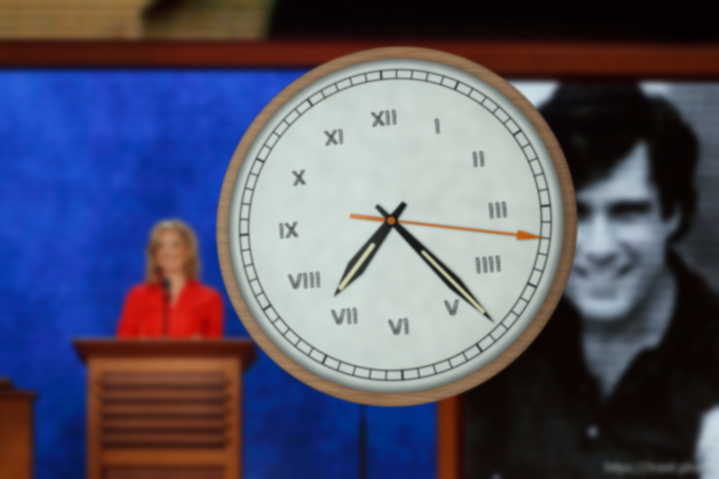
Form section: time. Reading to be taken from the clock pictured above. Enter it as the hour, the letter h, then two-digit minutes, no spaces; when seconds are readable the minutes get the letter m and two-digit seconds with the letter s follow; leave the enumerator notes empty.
7h23m17s
